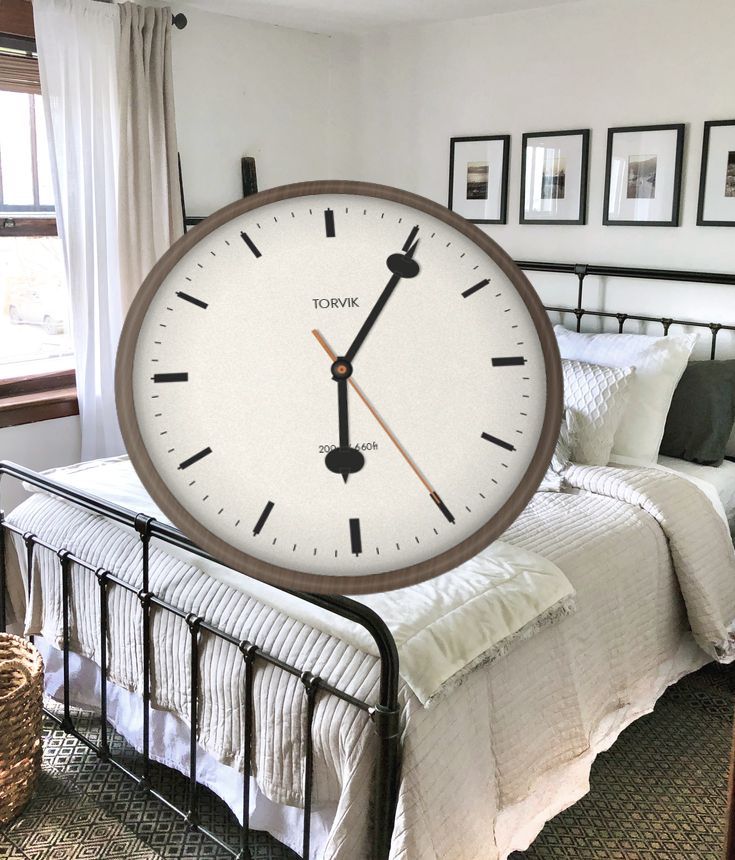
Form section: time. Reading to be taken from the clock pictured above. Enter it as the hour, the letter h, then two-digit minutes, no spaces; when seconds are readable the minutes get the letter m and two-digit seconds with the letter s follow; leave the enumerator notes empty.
6h05m25s
